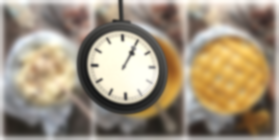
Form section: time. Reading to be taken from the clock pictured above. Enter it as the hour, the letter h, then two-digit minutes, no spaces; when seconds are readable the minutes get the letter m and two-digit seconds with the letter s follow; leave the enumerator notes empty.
1h05
